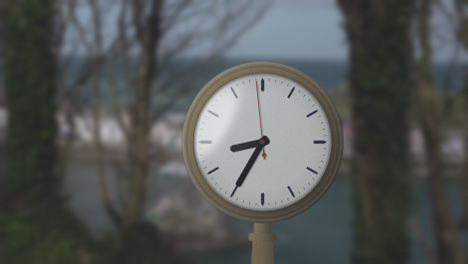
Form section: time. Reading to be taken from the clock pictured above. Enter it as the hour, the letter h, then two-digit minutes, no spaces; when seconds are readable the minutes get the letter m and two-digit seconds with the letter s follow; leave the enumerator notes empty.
8h34m59s
